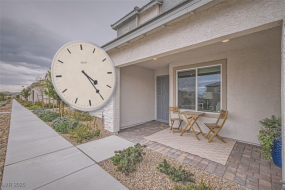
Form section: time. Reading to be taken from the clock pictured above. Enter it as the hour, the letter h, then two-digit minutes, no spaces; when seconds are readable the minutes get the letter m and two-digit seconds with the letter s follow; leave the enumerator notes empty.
4h25
